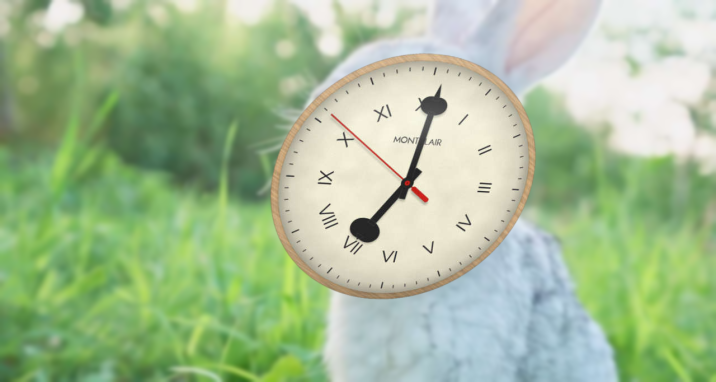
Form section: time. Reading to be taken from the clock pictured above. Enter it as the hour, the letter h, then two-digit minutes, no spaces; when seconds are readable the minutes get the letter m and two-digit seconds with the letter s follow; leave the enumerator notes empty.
7h00m51s
